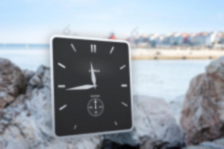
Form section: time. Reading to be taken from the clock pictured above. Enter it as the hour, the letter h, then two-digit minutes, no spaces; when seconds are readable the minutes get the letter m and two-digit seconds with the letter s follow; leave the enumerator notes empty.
11h44
